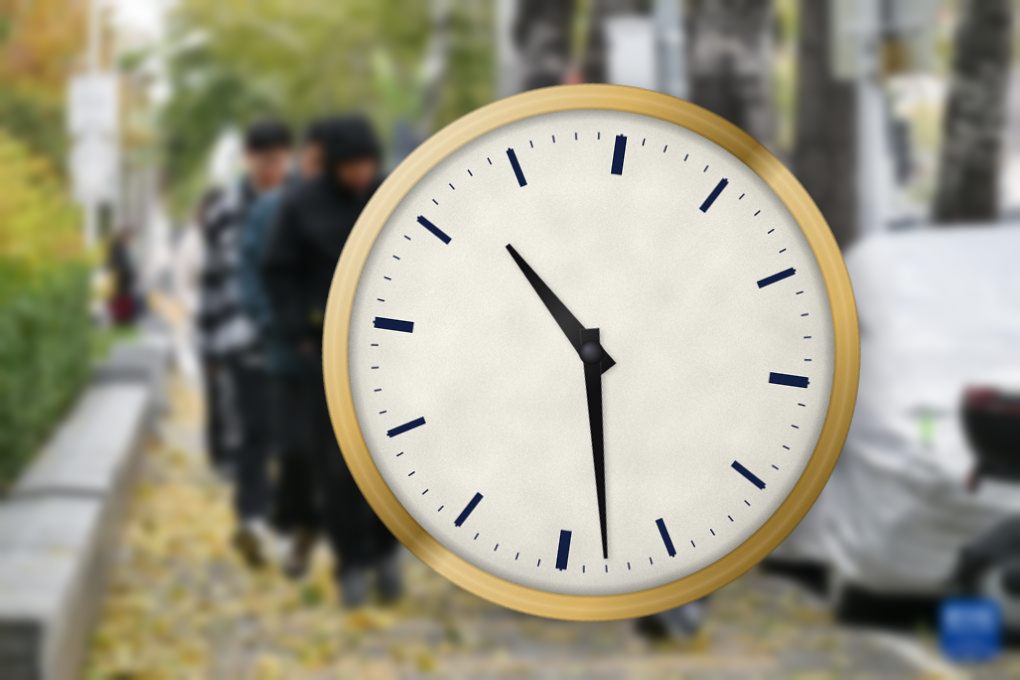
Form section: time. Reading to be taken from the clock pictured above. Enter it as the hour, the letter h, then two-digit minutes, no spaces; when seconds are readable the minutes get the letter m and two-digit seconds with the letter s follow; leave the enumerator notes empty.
10h28
